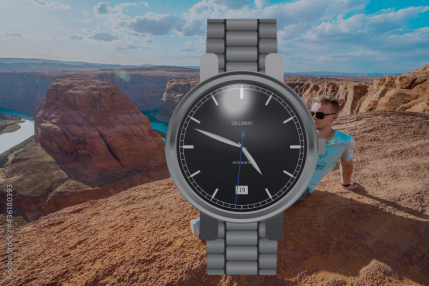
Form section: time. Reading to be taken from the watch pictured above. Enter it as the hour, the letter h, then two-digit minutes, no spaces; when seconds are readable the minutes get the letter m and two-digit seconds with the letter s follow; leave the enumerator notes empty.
4h48m31s
